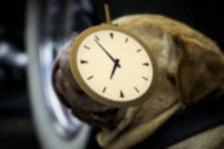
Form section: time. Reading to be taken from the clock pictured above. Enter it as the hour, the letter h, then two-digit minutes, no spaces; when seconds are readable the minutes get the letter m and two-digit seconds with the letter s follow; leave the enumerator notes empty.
6h54
